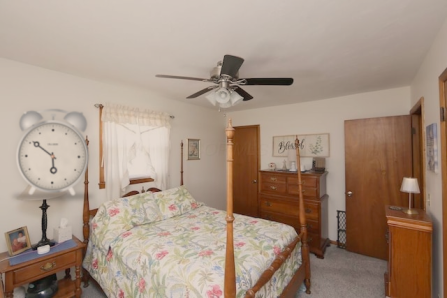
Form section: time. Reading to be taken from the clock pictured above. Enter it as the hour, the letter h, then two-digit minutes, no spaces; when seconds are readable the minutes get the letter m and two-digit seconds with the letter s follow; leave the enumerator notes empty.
5h51
